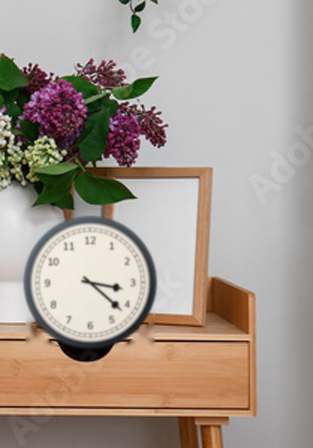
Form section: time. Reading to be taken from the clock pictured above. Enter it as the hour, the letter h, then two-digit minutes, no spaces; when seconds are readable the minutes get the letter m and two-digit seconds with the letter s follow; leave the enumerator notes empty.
3h22
